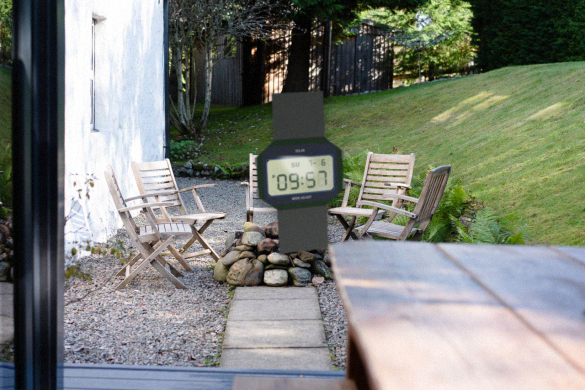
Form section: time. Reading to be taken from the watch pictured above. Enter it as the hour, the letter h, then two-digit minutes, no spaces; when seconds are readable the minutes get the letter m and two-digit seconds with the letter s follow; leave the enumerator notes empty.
9h57
